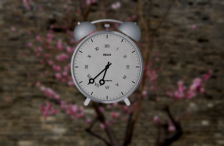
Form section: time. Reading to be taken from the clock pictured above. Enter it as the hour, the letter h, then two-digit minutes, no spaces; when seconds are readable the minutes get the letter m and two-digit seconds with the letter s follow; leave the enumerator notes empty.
6h38
